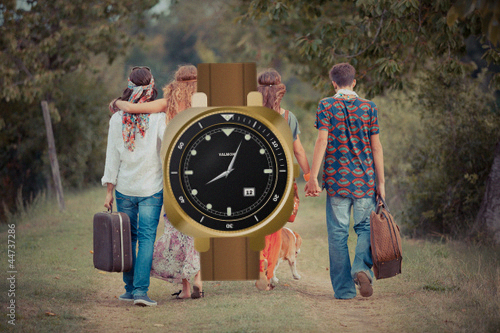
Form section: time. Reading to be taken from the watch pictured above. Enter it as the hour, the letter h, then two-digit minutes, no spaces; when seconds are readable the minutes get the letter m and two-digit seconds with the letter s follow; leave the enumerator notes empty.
8h04
